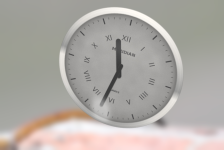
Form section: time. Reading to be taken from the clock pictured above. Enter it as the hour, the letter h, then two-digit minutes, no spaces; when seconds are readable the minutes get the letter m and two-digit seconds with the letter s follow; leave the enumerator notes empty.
11h32
